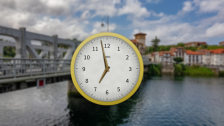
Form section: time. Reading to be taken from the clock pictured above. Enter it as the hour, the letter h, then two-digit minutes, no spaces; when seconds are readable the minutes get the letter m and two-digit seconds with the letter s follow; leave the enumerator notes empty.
6h58
